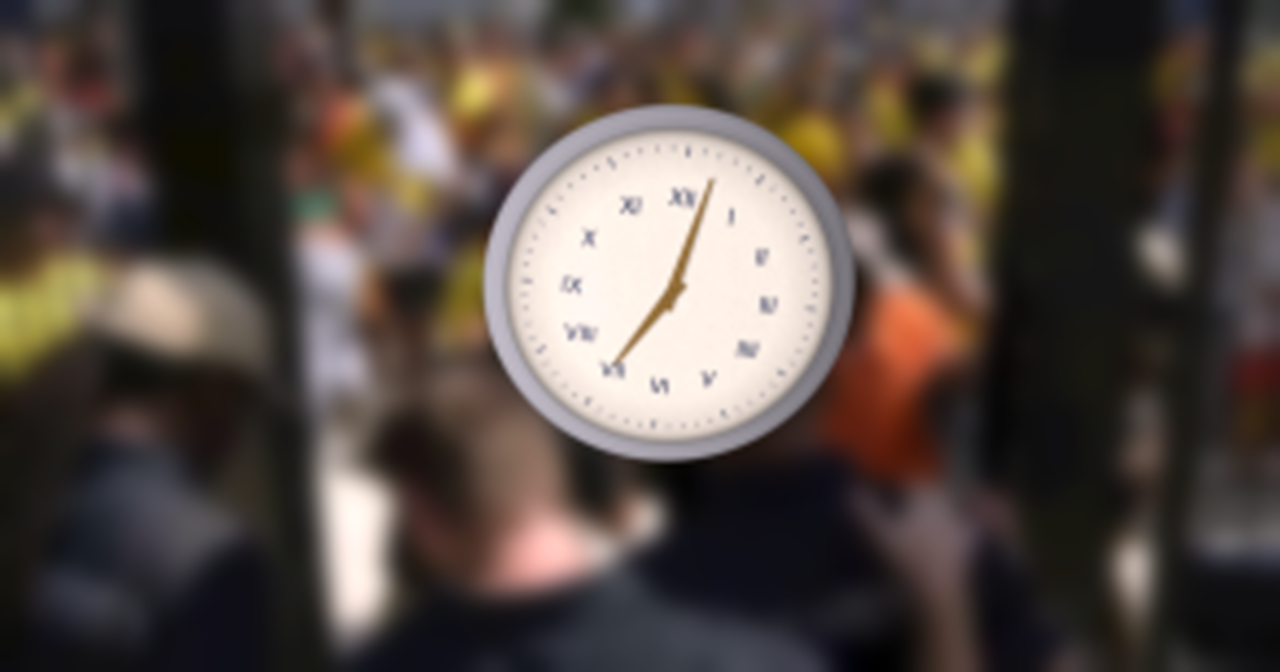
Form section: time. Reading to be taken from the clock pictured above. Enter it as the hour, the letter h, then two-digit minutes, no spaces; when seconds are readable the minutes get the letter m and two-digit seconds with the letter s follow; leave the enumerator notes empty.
7h02
